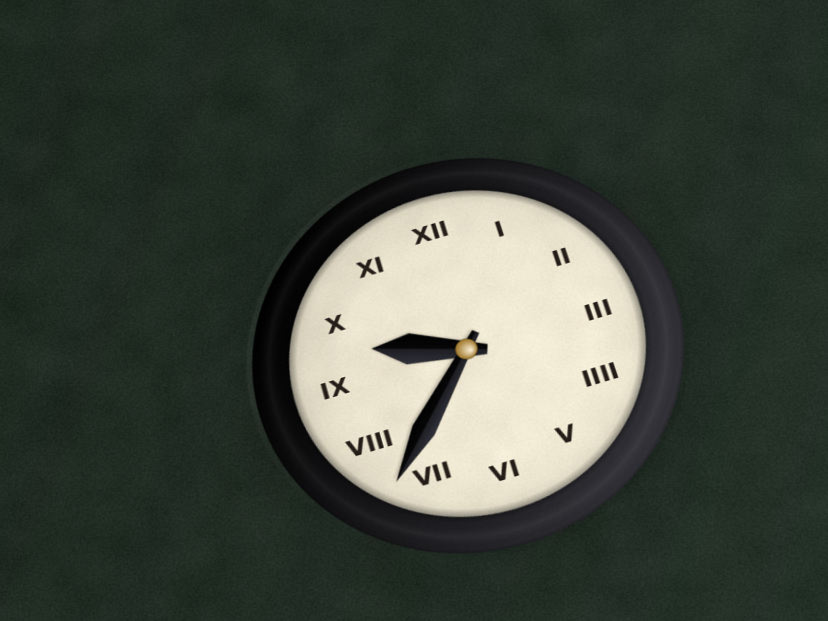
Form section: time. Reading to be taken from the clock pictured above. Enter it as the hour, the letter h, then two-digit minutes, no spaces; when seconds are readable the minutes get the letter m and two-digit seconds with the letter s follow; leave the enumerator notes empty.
9h37
